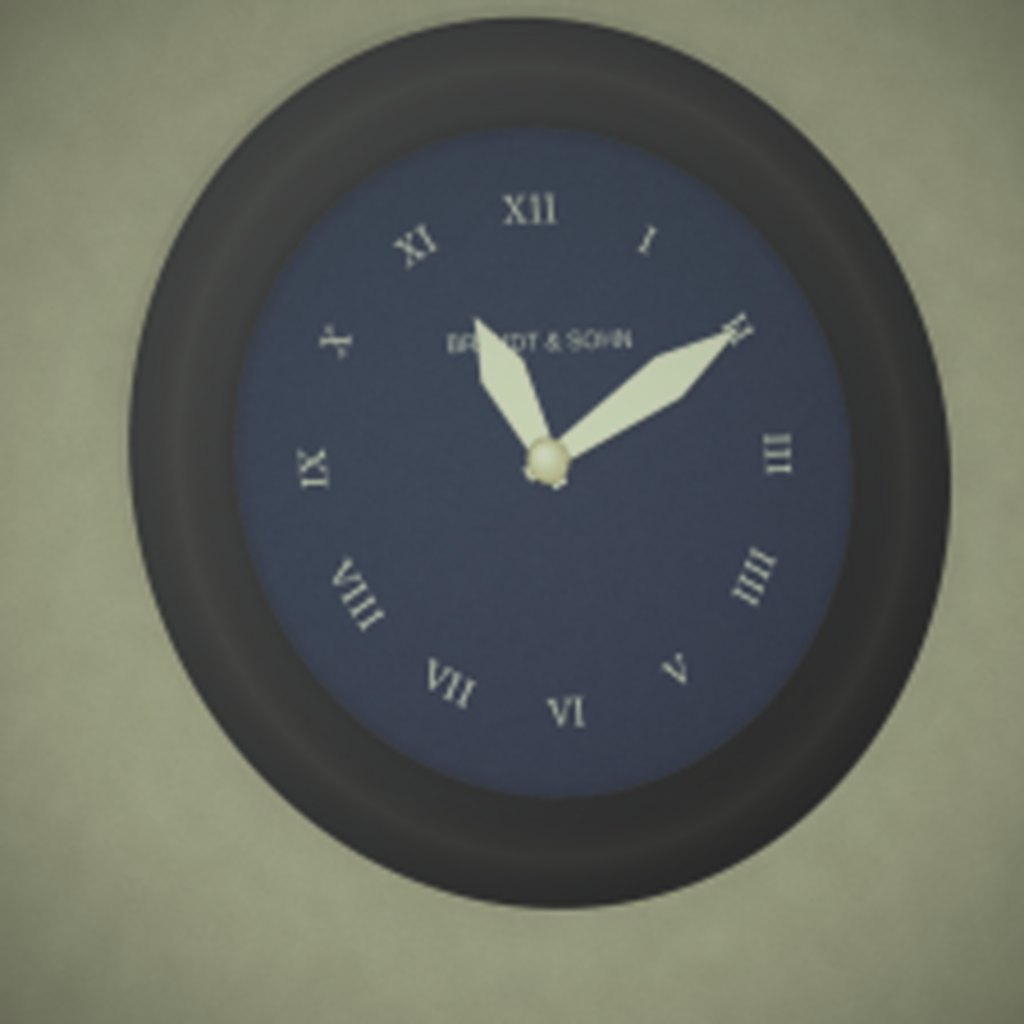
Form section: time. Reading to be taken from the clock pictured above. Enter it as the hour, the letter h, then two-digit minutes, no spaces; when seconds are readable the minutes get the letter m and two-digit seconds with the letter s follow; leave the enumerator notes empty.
11h10
